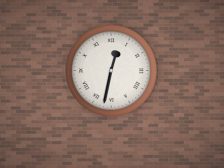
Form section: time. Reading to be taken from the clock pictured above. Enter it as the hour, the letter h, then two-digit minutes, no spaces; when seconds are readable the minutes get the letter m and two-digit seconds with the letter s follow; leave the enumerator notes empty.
12h32
